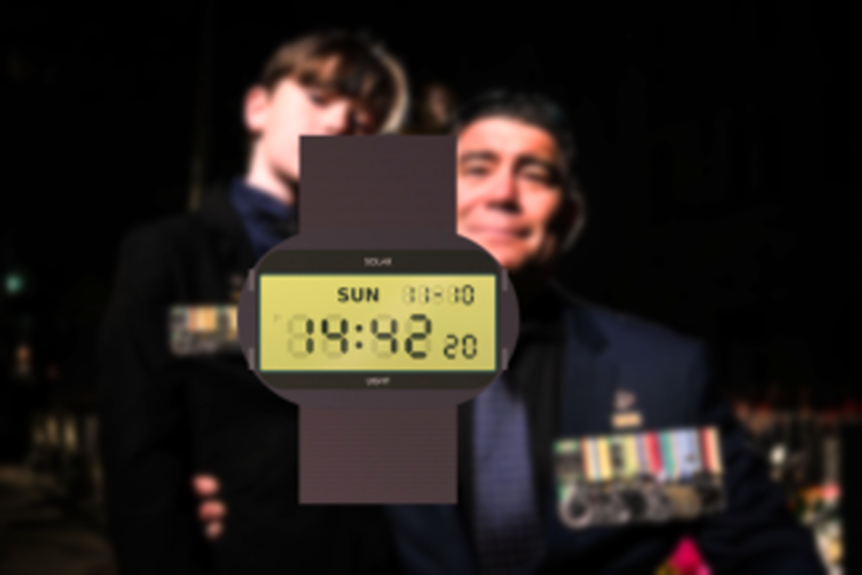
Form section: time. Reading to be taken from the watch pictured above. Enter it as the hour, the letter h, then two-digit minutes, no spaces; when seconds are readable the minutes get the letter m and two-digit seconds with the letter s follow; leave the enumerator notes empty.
14h42m20s
